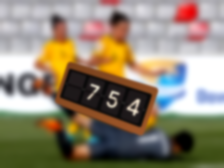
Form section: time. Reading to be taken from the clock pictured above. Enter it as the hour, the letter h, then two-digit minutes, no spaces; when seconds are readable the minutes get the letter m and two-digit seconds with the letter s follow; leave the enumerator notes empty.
7h54
